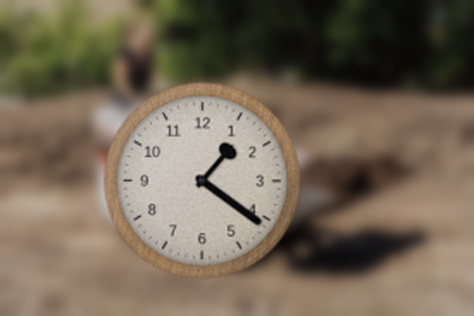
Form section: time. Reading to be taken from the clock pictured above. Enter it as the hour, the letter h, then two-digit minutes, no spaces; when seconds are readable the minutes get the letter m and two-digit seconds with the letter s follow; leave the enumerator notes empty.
1h21
